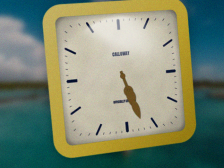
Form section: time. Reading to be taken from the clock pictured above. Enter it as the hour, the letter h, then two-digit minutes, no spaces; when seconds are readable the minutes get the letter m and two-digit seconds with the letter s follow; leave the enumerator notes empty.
5h27
